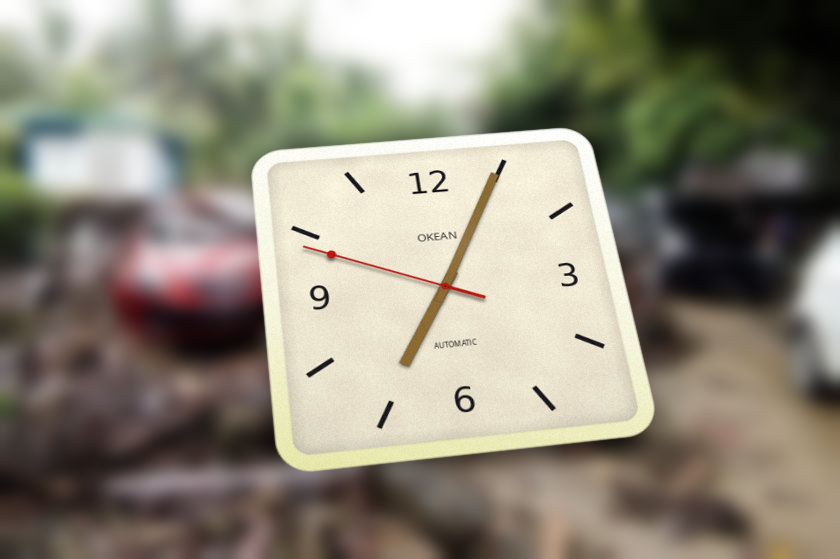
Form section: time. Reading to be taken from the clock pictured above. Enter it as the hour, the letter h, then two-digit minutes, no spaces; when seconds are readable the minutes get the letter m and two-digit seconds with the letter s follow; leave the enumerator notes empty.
7h04m49s
